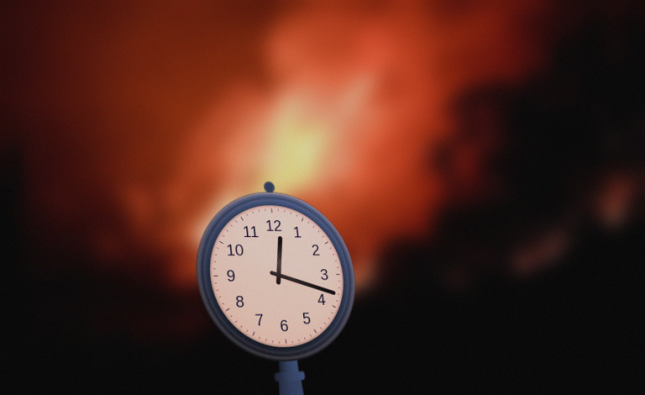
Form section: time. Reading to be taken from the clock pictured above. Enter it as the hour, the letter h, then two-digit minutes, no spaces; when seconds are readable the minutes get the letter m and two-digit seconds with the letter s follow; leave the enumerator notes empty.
12h18
